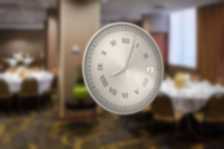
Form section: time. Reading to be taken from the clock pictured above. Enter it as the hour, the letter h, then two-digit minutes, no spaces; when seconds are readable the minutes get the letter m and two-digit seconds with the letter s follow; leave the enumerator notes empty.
8h03
